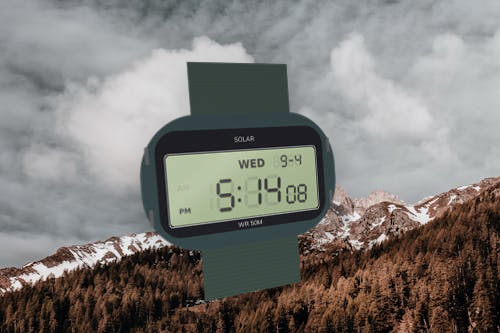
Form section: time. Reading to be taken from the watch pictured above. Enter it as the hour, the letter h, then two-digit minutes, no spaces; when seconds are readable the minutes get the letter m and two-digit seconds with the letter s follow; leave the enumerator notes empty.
5h14m08s
